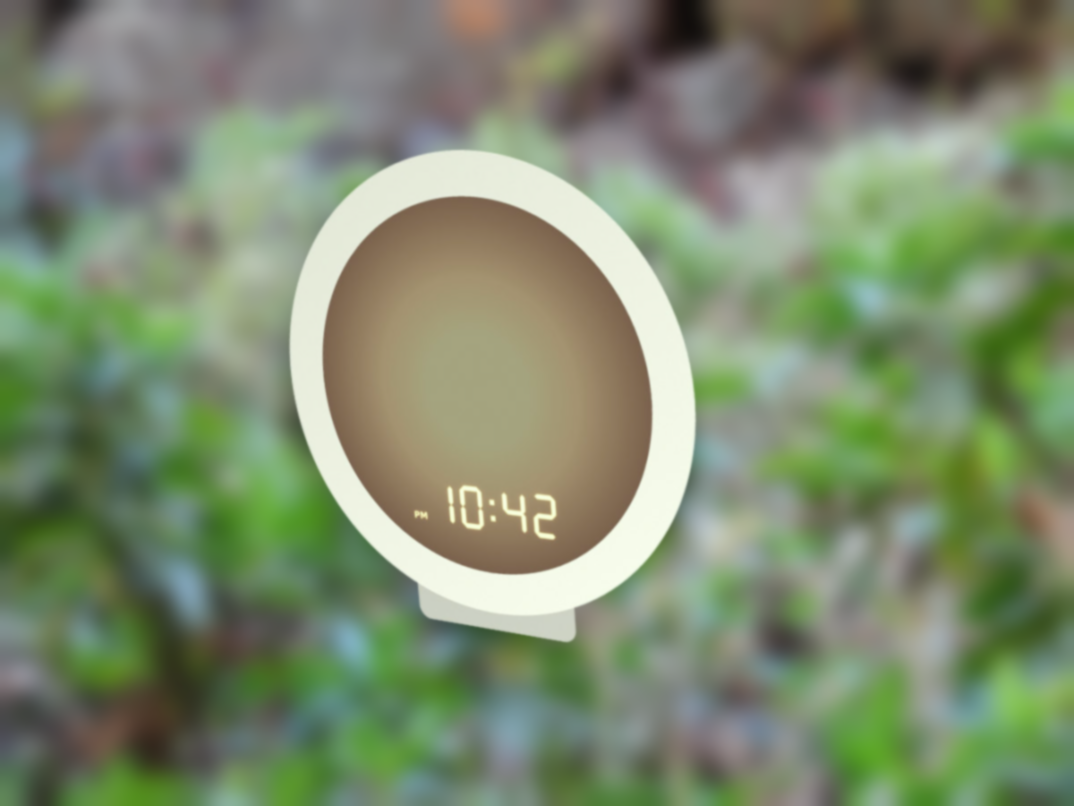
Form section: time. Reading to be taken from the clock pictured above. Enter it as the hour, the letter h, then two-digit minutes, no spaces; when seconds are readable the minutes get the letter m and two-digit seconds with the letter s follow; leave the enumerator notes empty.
10h42
